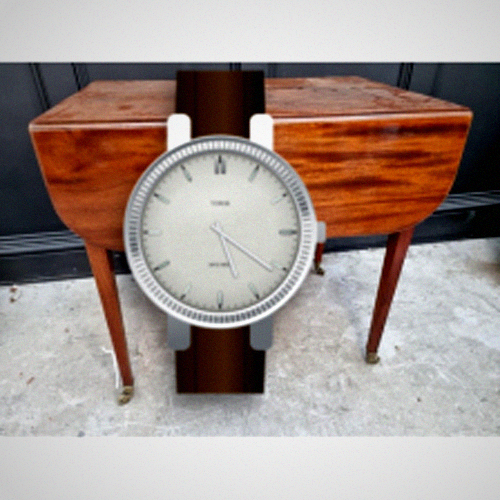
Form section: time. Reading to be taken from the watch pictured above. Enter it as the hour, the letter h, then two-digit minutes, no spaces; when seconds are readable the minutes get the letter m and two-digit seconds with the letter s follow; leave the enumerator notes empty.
5h21
